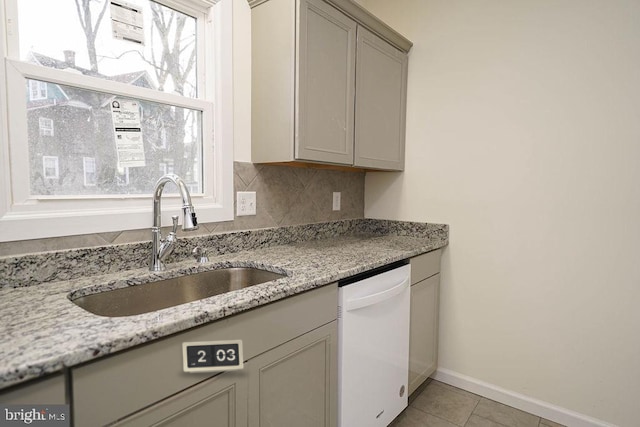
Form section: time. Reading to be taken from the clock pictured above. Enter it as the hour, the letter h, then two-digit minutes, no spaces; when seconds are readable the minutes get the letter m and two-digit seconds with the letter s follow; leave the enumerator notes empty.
2h03
